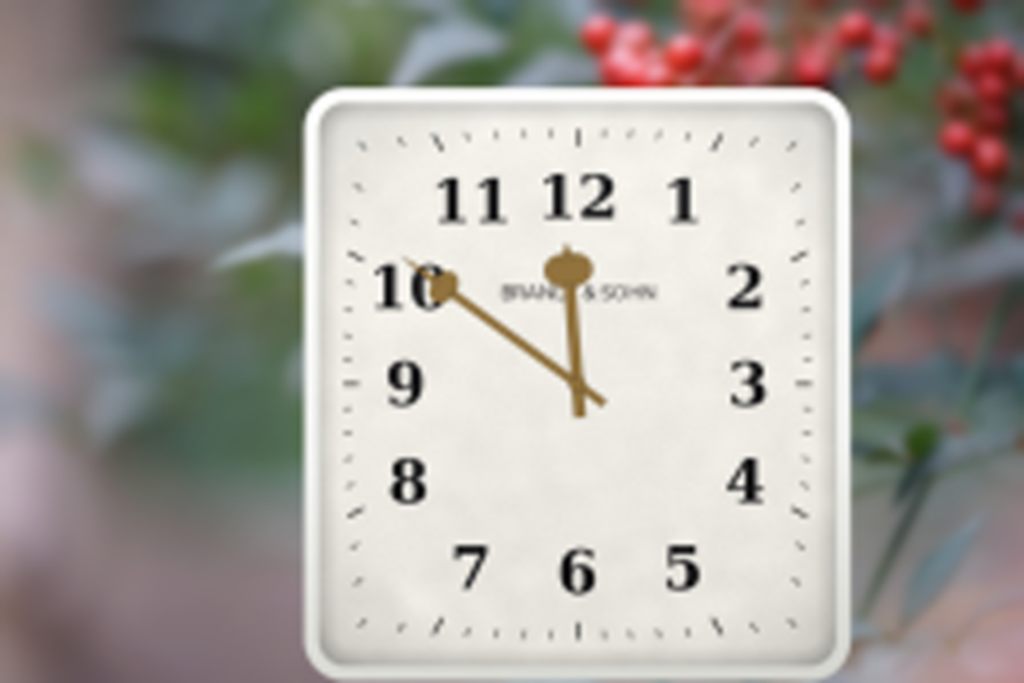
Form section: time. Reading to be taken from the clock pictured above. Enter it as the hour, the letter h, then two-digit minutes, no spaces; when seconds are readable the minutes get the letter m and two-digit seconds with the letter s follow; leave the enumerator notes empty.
11h51
